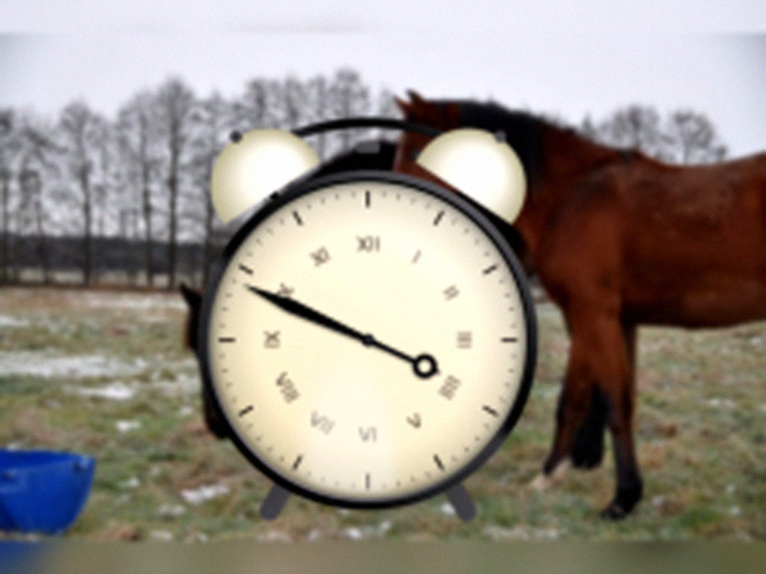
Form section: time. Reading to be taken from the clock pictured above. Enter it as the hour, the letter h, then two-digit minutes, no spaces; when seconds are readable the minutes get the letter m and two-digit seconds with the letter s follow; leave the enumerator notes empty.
3h49
